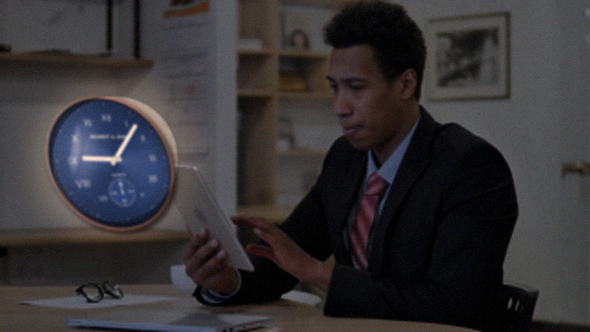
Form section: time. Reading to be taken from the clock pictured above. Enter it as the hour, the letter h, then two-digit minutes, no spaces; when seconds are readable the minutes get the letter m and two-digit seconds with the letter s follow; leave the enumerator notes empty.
9h07
